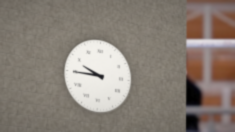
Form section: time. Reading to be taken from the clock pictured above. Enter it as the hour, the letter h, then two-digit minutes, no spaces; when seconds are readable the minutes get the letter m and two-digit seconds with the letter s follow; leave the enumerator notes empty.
9h45
